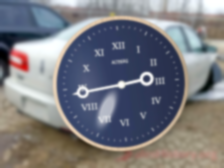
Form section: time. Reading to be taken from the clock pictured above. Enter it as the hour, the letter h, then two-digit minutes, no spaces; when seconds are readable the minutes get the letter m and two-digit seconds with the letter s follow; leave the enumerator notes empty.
2h44
